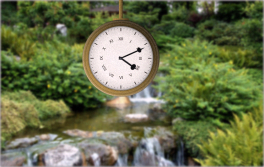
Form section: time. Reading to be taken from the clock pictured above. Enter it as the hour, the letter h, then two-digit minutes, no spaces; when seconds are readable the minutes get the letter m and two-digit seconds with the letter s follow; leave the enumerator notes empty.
4h11
